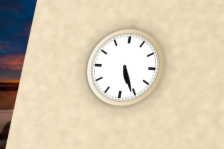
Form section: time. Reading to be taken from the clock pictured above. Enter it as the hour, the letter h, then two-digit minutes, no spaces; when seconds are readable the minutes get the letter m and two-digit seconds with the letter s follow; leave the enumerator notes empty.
5h26
